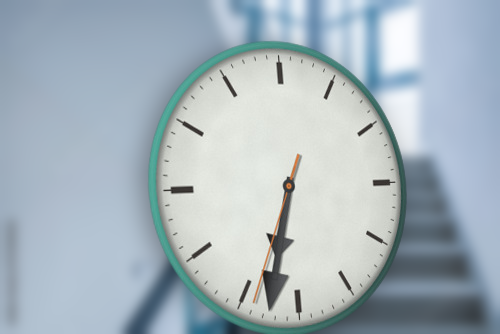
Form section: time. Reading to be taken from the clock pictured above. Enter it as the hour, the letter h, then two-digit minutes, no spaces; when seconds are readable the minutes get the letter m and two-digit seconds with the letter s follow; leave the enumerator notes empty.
6h32m34s
